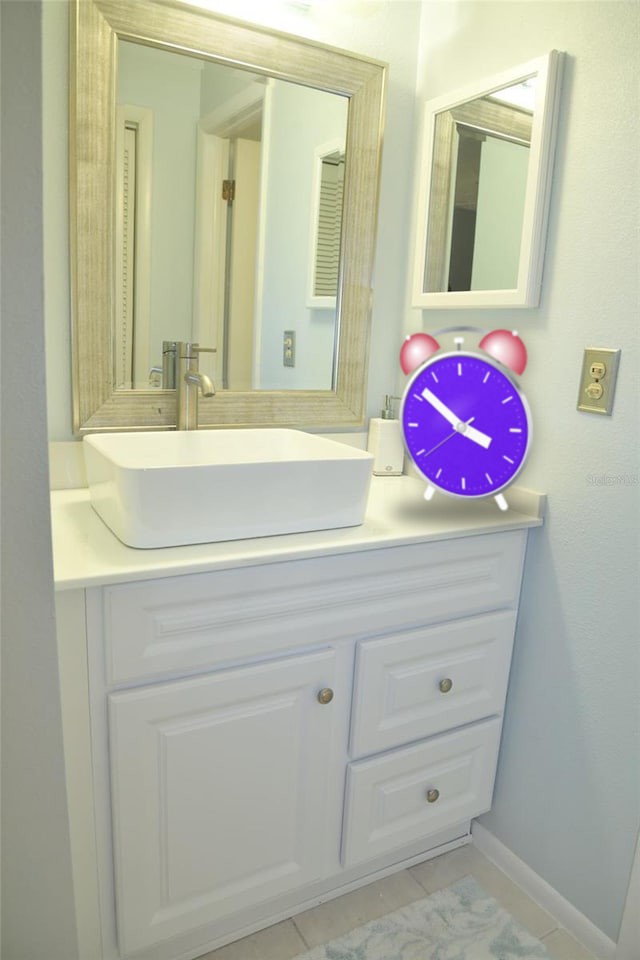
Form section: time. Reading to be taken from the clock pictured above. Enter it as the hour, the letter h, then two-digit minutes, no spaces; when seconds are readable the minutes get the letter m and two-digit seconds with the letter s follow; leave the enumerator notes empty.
3h51m39s
